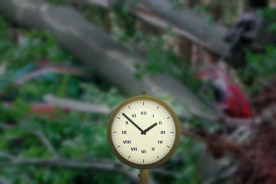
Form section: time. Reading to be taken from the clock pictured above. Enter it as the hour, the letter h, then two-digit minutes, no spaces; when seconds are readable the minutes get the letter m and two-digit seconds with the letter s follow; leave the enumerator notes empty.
1h52
